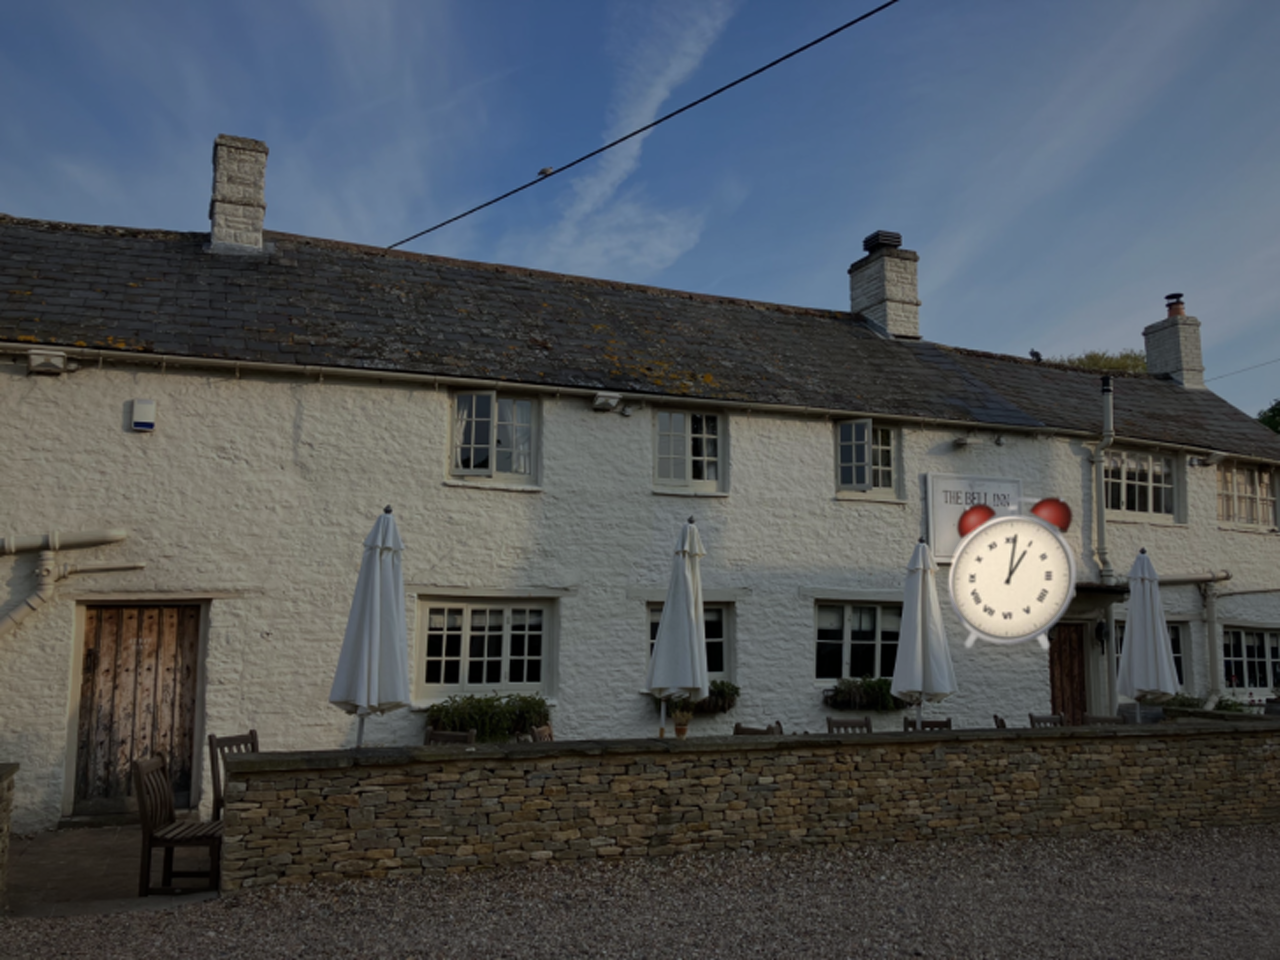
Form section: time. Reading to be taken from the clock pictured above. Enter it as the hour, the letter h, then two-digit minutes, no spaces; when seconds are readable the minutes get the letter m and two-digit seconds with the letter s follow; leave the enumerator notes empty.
1h01
